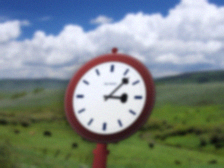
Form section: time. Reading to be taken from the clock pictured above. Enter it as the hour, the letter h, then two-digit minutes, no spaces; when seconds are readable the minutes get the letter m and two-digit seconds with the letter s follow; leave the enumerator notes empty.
3h07
